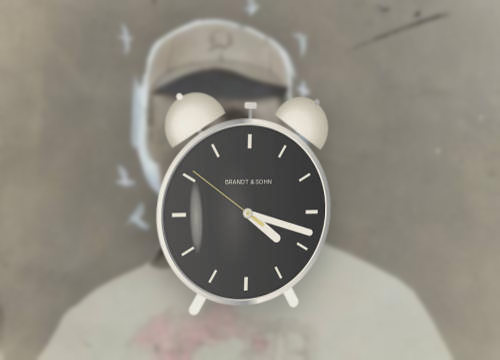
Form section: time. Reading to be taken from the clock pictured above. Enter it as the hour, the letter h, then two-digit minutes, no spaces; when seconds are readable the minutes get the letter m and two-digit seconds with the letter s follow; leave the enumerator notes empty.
4h17m51s
